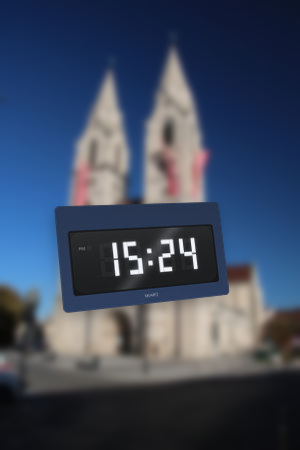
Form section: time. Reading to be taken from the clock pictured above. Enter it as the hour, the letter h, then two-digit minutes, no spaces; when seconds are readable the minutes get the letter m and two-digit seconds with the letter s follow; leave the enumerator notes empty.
15h24
